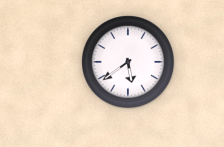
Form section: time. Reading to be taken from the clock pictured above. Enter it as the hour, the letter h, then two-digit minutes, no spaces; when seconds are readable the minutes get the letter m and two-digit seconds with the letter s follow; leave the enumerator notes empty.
5h39
